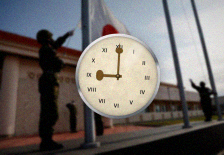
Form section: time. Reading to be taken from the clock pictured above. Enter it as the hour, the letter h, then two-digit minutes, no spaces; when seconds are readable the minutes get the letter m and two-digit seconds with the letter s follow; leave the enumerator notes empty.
9h00
